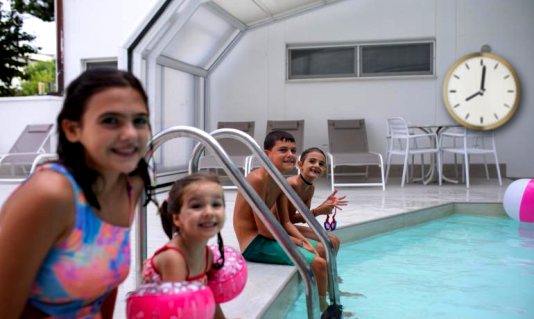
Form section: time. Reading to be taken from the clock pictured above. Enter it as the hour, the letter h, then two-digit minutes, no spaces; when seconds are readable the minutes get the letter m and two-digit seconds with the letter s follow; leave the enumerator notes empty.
8h01
